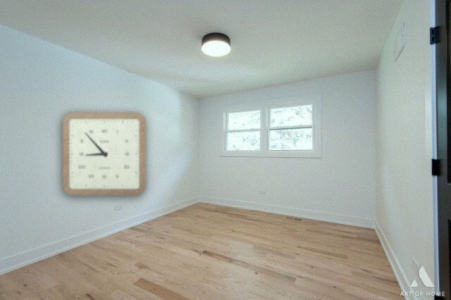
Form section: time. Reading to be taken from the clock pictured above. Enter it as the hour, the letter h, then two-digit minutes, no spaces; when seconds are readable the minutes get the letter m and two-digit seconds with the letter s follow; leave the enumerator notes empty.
8h53
